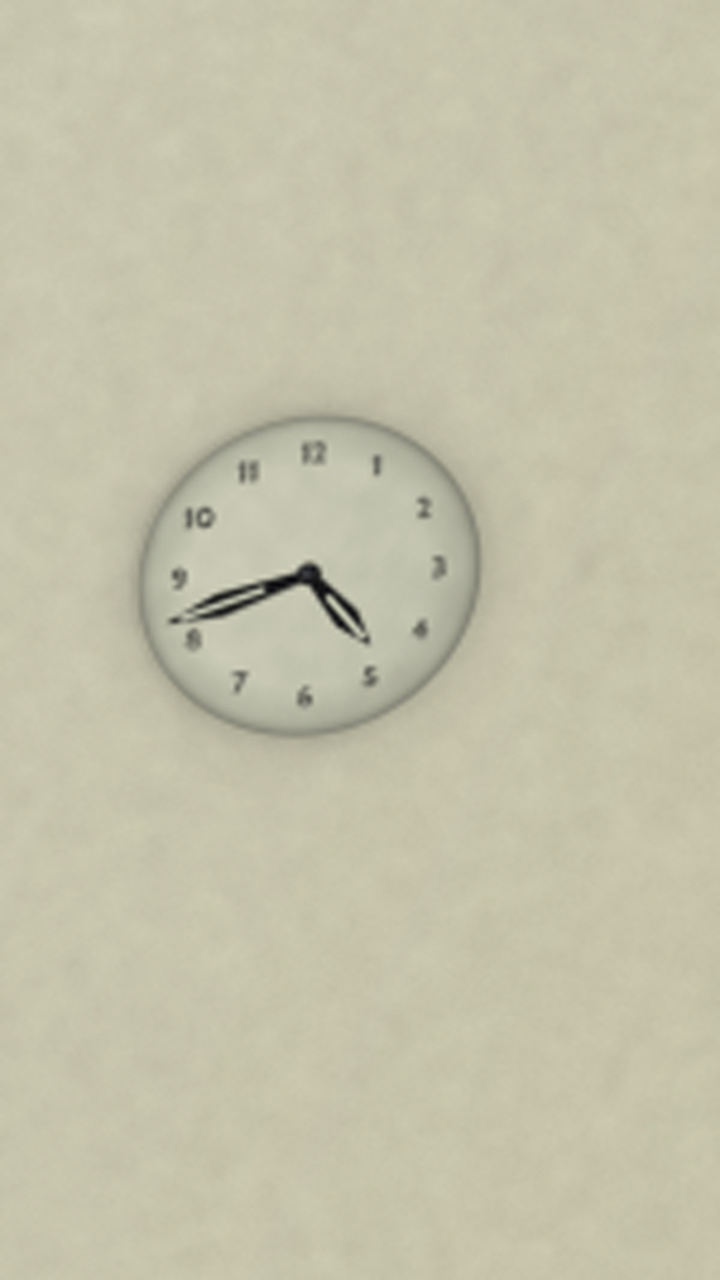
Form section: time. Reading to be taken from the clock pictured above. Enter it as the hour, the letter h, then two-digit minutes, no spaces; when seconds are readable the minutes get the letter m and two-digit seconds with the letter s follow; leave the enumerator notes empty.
4h42
